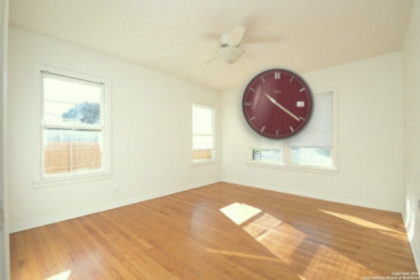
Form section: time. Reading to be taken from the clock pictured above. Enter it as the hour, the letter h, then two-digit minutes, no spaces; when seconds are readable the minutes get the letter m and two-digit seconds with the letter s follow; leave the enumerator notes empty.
10h21
